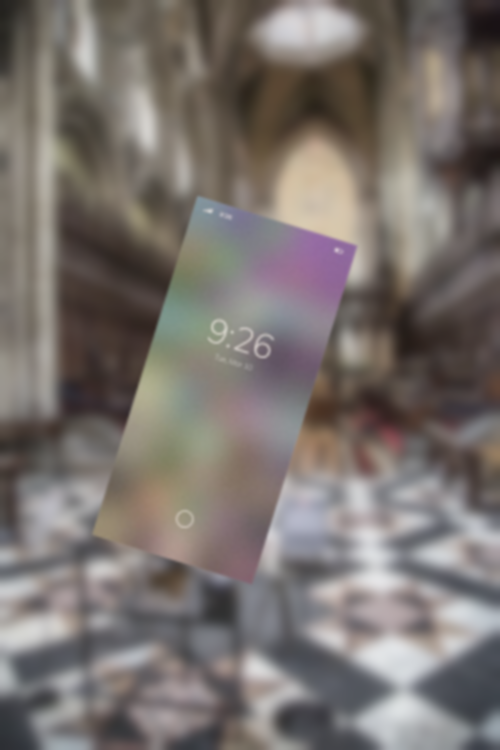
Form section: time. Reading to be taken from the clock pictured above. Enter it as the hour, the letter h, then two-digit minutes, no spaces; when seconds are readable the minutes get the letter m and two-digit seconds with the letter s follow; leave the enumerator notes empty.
9h26
